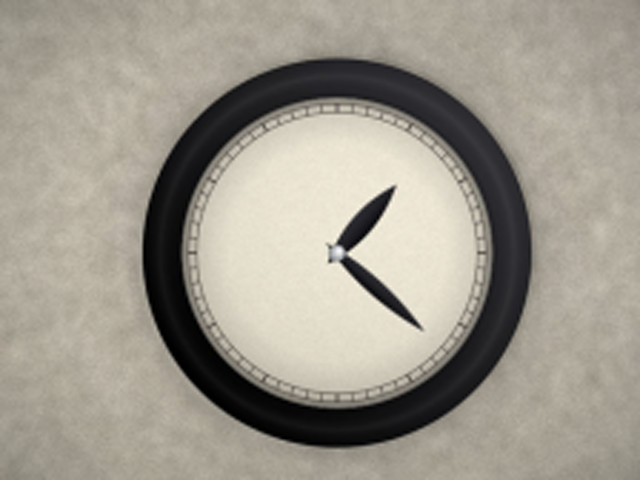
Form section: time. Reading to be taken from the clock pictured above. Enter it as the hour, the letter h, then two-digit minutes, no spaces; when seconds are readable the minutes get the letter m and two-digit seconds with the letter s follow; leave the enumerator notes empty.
1h22
